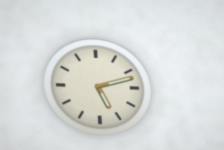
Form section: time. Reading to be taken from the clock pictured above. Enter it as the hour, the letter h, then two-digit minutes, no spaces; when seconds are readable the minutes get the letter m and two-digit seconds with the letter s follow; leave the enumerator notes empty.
5h12
